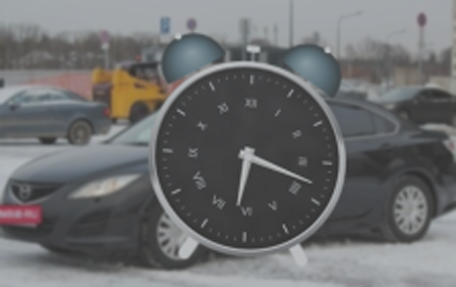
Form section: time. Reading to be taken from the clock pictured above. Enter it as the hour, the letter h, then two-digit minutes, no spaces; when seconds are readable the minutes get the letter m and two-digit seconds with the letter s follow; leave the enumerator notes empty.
6h18
